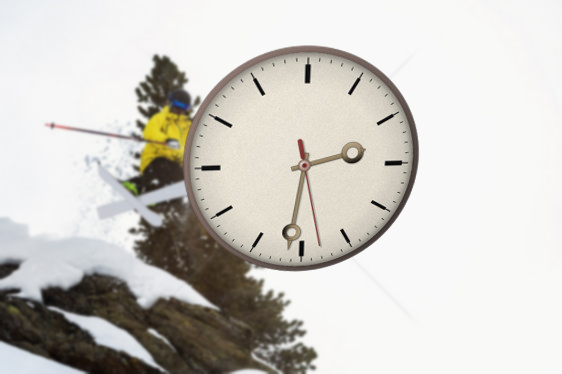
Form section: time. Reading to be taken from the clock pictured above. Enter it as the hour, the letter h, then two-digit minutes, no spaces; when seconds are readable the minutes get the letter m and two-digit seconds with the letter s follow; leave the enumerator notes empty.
2h31m28s
